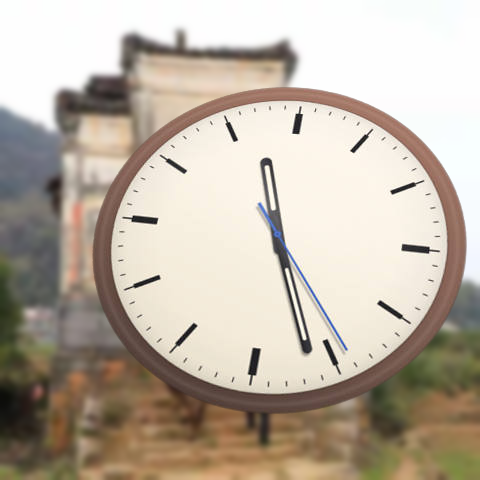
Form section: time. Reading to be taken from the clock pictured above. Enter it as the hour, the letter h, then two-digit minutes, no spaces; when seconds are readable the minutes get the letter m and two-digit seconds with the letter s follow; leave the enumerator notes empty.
11h26m24s
